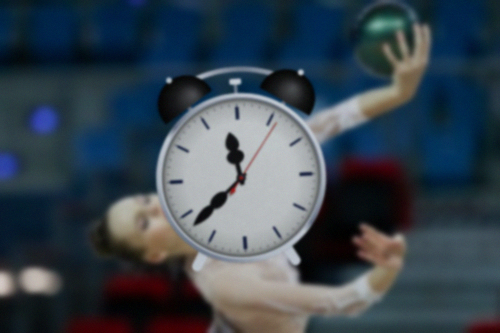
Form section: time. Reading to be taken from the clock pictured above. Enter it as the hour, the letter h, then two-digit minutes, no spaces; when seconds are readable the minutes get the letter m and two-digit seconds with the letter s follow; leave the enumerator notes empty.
11h38m06s
